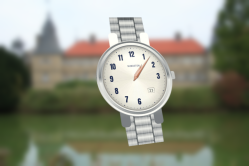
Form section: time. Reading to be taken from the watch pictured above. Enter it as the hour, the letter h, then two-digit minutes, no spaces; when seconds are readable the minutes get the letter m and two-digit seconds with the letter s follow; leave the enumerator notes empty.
1h07
